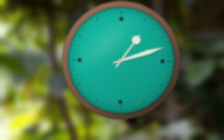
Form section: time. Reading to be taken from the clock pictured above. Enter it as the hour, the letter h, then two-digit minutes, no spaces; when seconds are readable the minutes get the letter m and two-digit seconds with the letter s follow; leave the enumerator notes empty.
1h12
